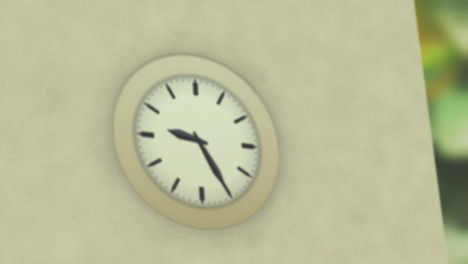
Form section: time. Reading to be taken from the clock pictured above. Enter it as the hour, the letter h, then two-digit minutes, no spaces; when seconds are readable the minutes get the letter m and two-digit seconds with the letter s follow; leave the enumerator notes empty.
9h25
